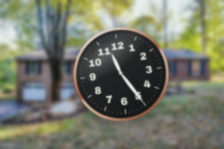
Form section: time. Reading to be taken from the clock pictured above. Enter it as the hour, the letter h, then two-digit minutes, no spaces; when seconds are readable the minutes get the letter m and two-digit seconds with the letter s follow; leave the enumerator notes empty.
11h25
